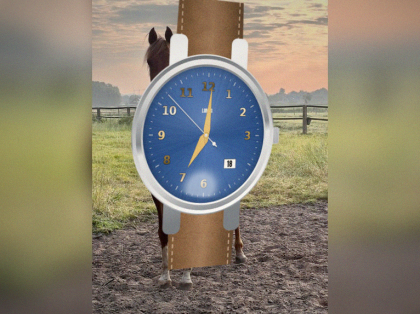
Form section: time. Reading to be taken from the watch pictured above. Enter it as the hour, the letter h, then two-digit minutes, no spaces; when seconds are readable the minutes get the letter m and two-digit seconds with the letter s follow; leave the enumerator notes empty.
7h00m52s
